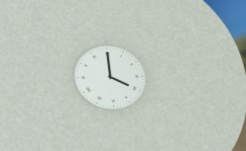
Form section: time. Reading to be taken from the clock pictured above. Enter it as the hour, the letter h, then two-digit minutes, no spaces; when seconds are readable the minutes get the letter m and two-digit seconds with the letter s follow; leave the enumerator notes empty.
4h00
